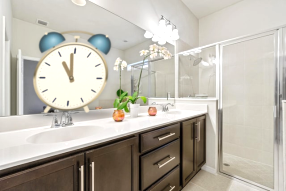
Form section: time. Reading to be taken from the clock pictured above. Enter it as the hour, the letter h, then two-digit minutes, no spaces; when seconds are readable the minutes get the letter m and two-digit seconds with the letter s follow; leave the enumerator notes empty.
10h59
